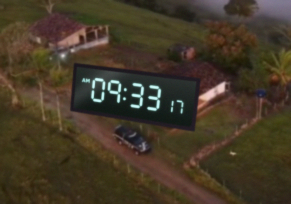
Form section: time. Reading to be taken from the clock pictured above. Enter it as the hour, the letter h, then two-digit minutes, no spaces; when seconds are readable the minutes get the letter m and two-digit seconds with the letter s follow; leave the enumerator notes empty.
9h33m17s
